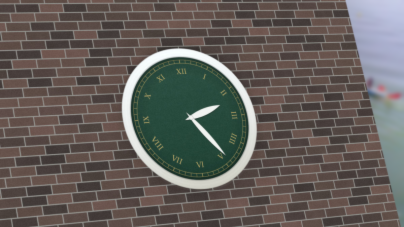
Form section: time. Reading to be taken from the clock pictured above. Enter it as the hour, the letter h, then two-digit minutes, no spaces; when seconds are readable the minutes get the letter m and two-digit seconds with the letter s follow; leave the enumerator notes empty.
2h24
